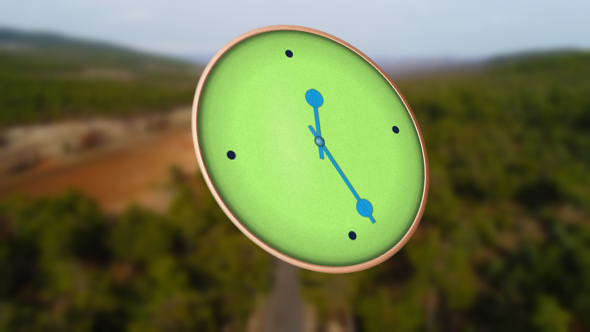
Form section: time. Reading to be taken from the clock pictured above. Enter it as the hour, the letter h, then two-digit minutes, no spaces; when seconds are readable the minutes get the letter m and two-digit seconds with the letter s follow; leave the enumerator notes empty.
12h27
